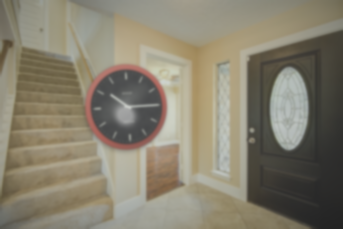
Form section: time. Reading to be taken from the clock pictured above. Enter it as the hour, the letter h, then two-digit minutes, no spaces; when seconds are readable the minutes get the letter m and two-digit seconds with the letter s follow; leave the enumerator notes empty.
10h15
